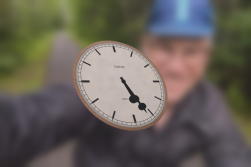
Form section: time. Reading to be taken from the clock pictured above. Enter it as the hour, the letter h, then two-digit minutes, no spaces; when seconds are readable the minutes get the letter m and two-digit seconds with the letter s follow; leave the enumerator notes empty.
5h26
